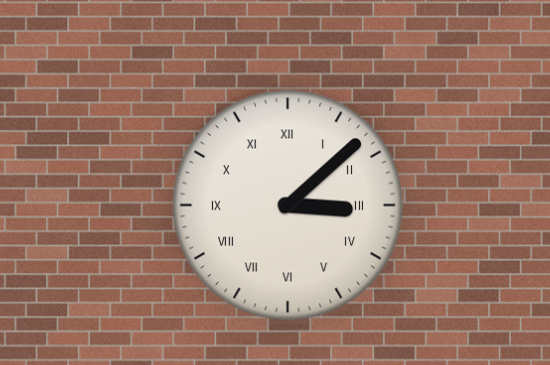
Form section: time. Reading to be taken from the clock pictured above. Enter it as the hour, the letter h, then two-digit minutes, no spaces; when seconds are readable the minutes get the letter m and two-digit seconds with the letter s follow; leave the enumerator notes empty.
3h08
